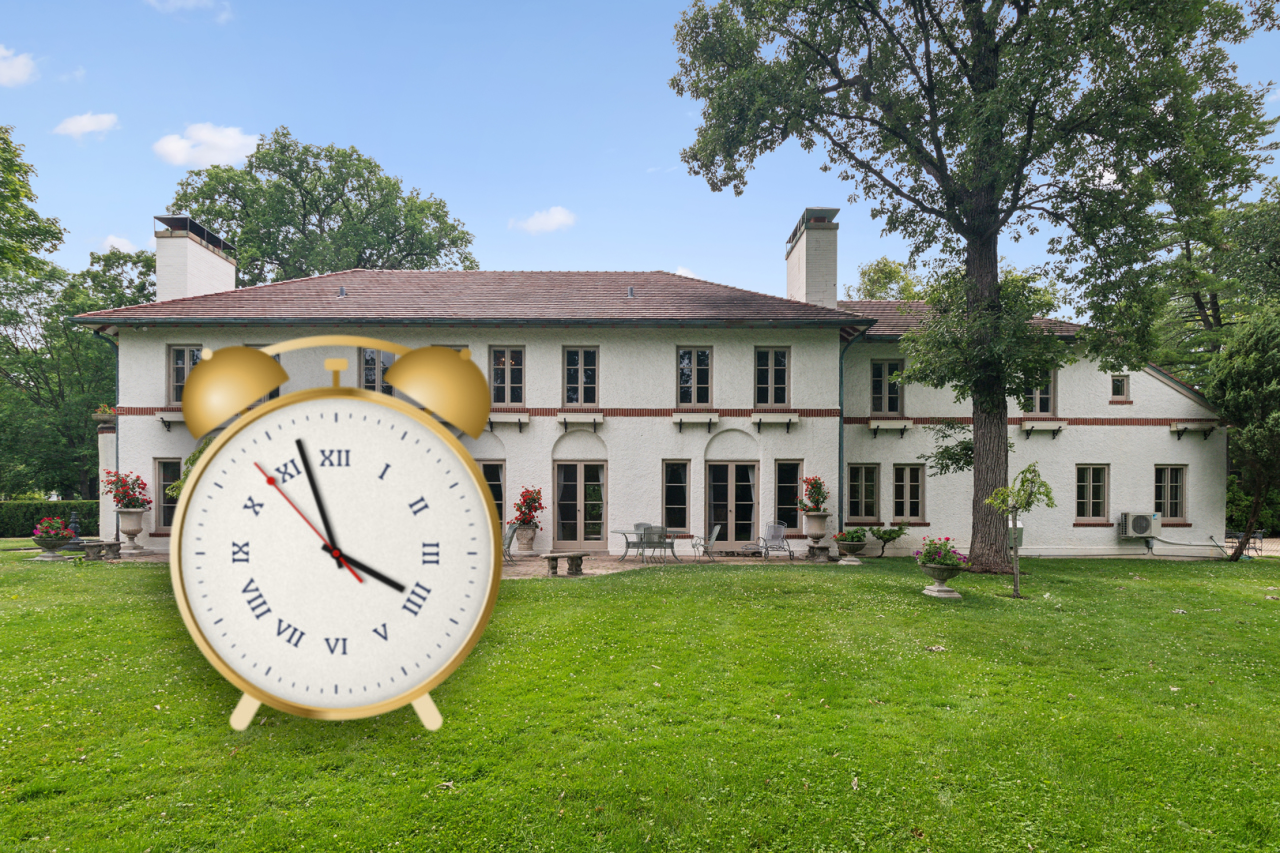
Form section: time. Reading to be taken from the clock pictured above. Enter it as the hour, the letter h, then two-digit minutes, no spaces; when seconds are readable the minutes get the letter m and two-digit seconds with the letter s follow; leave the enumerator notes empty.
3h56m53s
